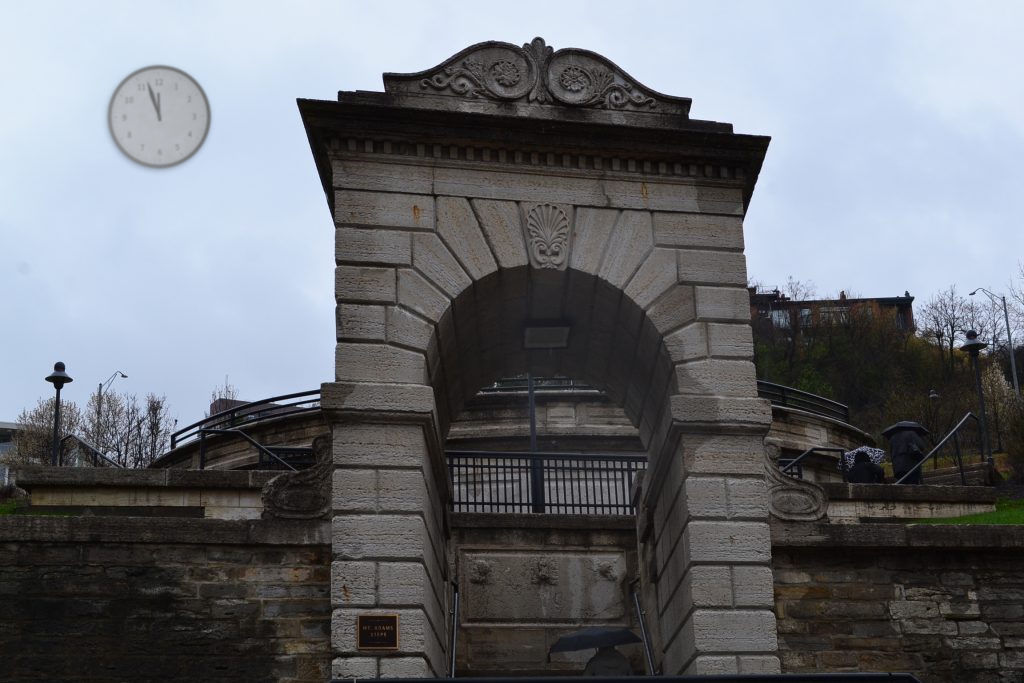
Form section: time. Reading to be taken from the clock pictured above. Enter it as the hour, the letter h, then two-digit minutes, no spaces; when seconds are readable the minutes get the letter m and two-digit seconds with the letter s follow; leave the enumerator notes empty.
11h57
